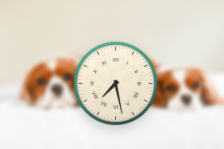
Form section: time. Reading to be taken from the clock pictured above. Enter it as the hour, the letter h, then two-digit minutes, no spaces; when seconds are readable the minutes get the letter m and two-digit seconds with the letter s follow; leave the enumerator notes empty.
7h28
